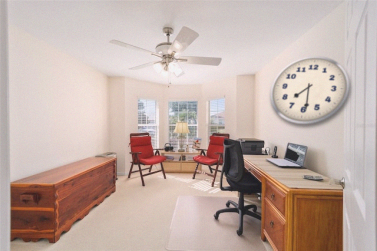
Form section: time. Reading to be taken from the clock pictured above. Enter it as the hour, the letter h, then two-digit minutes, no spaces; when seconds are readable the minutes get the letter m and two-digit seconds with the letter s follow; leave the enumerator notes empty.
7h29
